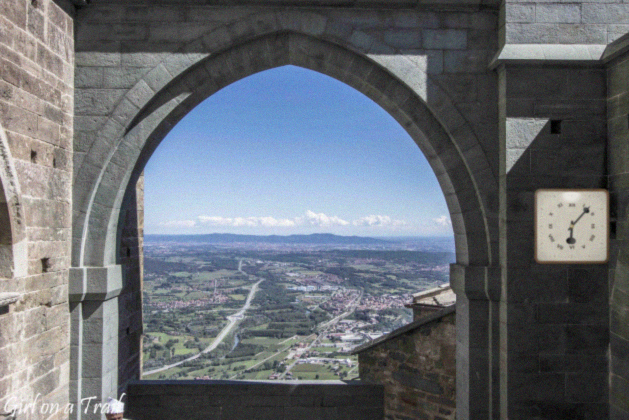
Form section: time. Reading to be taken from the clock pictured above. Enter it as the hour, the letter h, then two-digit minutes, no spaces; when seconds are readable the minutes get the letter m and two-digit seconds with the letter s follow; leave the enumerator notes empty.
6h07
